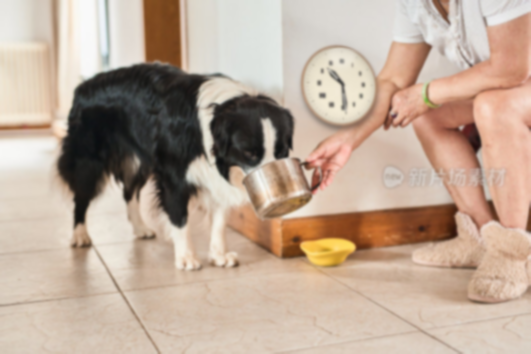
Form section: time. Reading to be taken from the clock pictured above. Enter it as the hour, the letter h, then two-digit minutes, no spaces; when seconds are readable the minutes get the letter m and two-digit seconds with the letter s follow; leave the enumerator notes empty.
10h29
